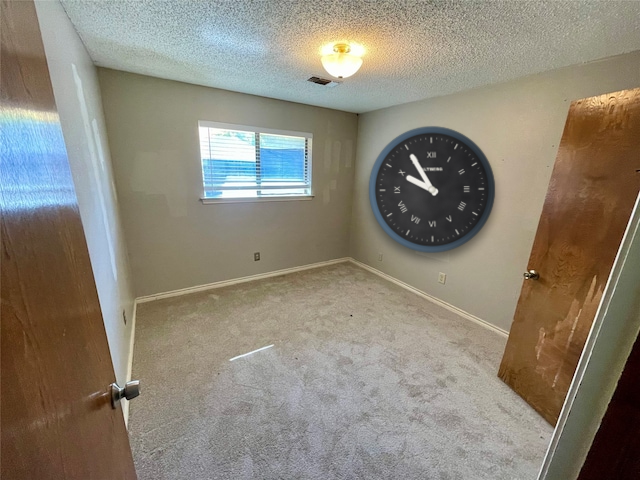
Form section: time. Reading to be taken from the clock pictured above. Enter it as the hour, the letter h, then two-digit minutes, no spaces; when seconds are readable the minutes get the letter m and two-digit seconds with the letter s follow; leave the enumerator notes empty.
9h55
